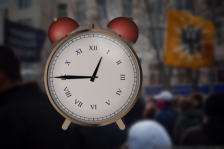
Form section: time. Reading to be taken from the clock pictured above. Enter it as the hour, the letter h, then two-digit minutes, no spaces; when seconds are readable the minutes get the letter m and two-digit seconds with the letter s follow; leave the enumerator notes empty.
12h45
